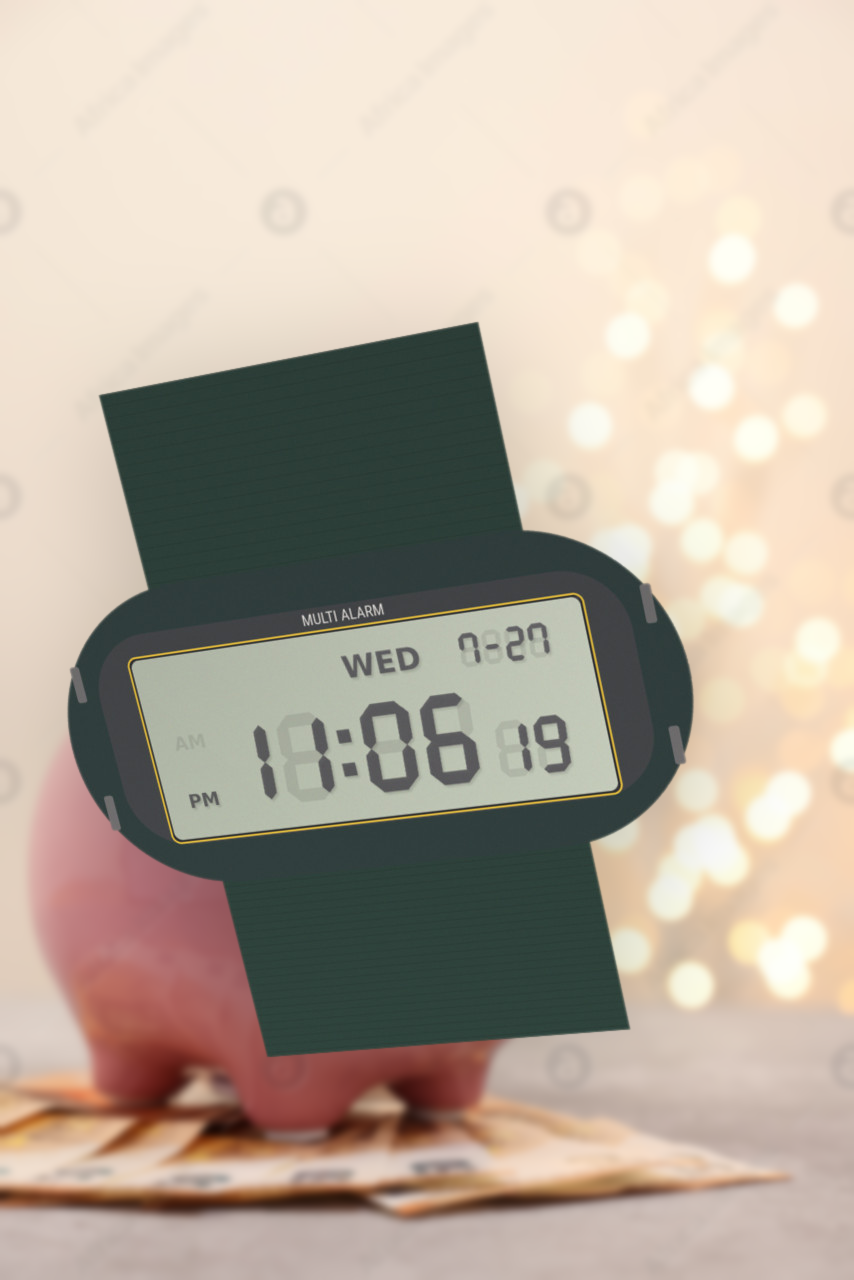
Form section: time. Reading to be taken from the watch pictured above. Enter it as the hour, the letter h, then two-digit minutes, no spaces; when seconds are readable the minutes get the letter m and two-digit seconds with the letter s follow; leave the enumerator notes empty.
11h06m19s
